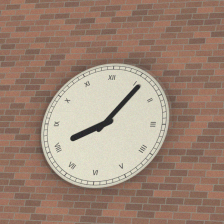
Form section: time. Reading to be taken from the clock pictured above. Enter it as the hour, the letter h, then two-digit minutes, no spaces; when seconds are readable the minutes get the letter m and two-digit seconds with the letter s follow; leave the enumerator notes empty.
8h06
